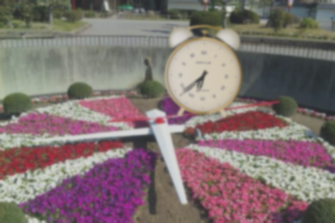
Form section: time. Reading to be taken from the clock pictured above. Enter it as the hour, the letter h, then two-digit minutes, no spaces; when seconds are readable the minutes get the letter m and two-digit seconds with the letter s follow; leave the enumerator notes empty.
6h38
